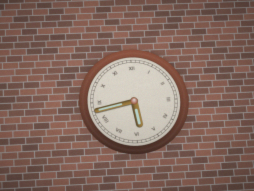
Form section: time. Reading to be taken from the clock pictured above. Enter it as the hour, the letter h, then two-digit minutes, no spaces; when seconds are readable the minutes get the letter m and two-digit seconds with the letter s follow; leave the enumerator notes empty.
5h43
